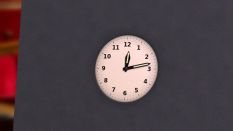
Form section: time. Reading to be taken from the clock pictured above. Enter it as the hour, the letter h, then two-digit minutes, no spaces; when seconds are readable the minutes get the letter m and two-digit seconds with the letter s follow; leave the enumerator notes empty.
12h13
